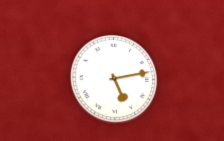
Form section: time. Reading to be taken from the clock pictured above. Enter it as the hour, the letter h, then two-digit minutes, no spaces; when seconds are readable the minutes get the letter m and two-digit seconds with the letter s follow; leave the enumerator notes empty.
5h13
